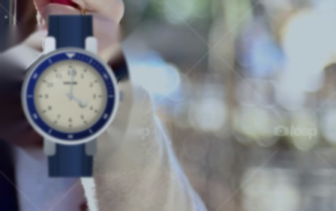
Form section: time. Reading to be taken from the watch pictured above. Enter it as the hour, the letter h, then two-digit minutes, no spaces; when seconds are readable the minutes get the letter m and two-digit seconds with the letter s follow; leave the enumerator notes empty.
4h01
